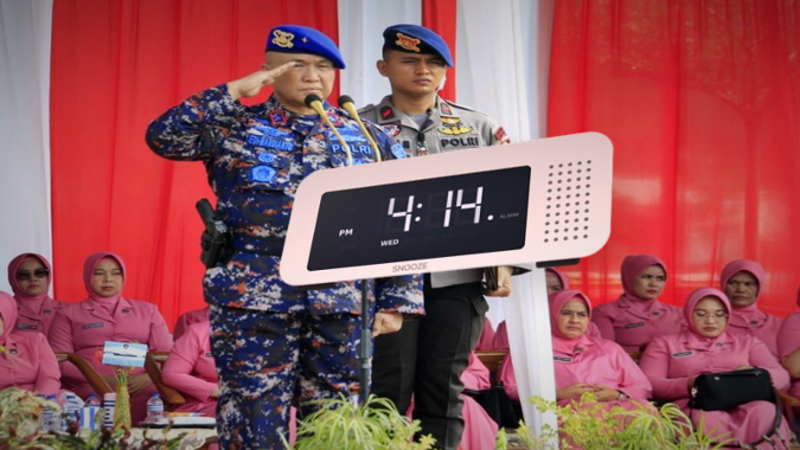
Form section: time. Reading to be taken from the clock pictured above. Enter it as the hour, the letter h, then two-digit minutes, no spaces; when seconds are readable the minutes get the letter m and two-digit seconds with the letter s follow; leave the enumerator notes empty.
4h14
